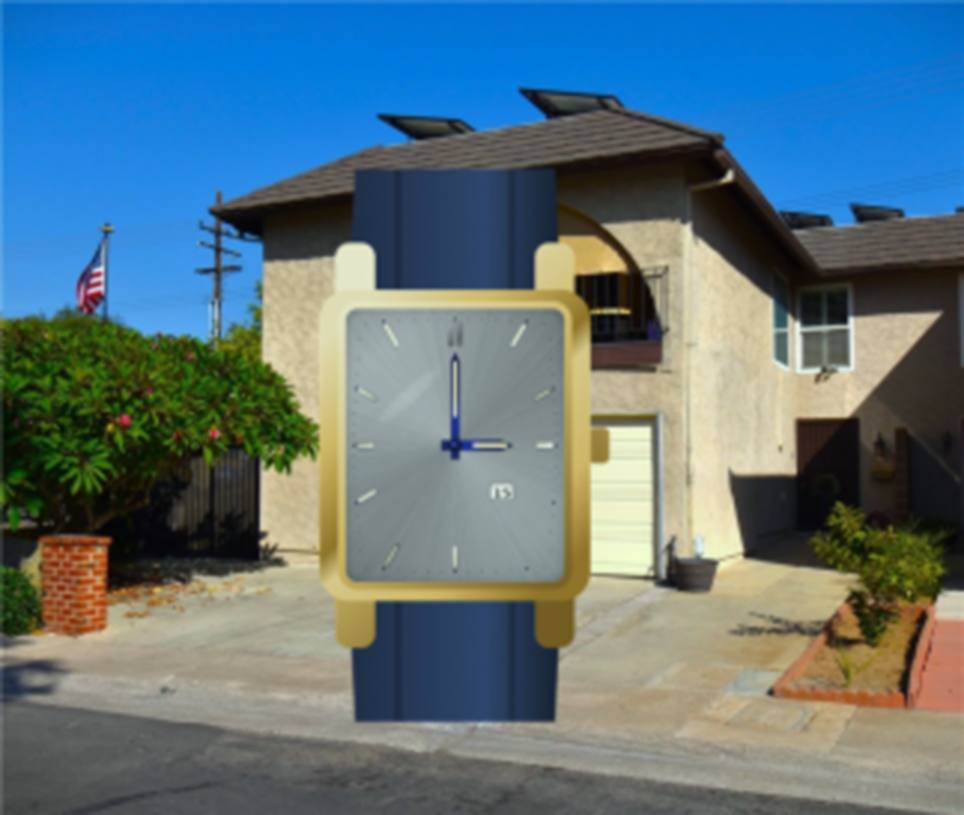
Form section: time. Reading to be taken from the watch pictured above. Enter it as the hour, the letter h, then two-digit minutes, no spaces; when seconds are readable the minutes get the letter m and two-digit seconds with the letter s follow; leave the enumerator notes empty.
3h00
